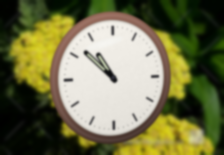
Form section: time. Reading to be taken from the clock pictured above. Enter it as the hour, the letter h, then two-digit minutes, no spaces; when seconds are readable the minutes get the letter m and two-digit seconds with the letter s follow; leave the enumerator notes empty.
10h52
